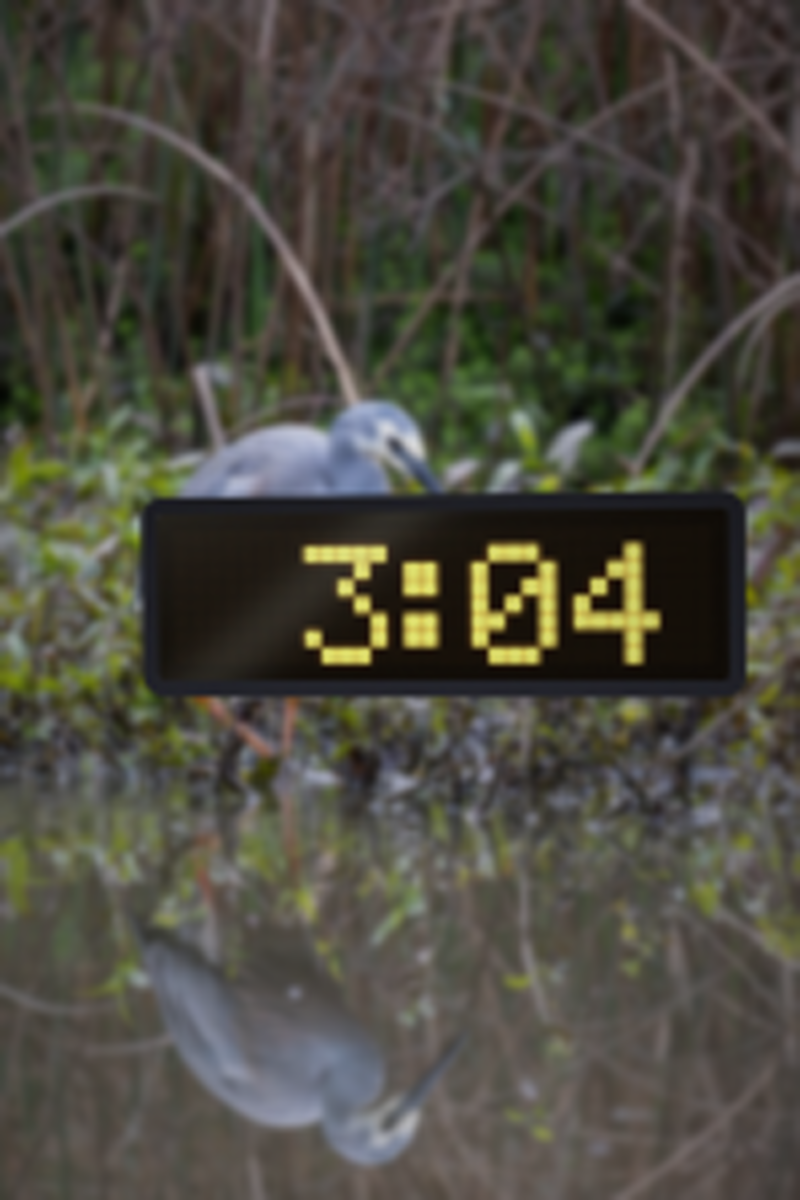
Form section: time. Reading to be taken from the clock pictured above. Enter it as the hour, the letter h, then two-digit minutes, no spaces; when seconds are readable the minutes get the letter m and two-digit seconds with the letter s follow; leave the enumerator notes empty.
3h04
